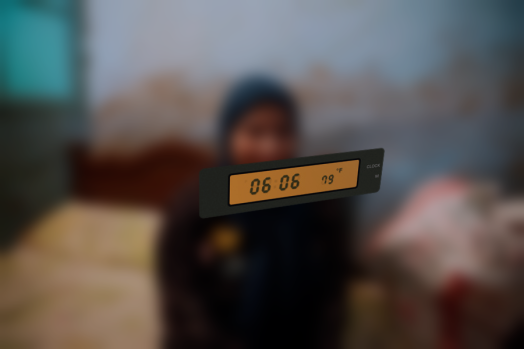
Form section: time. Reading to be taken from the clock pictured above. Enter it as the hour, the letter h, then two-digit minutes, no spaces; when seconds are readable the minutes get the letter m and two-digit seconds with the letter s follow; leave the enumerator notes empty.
6h06
